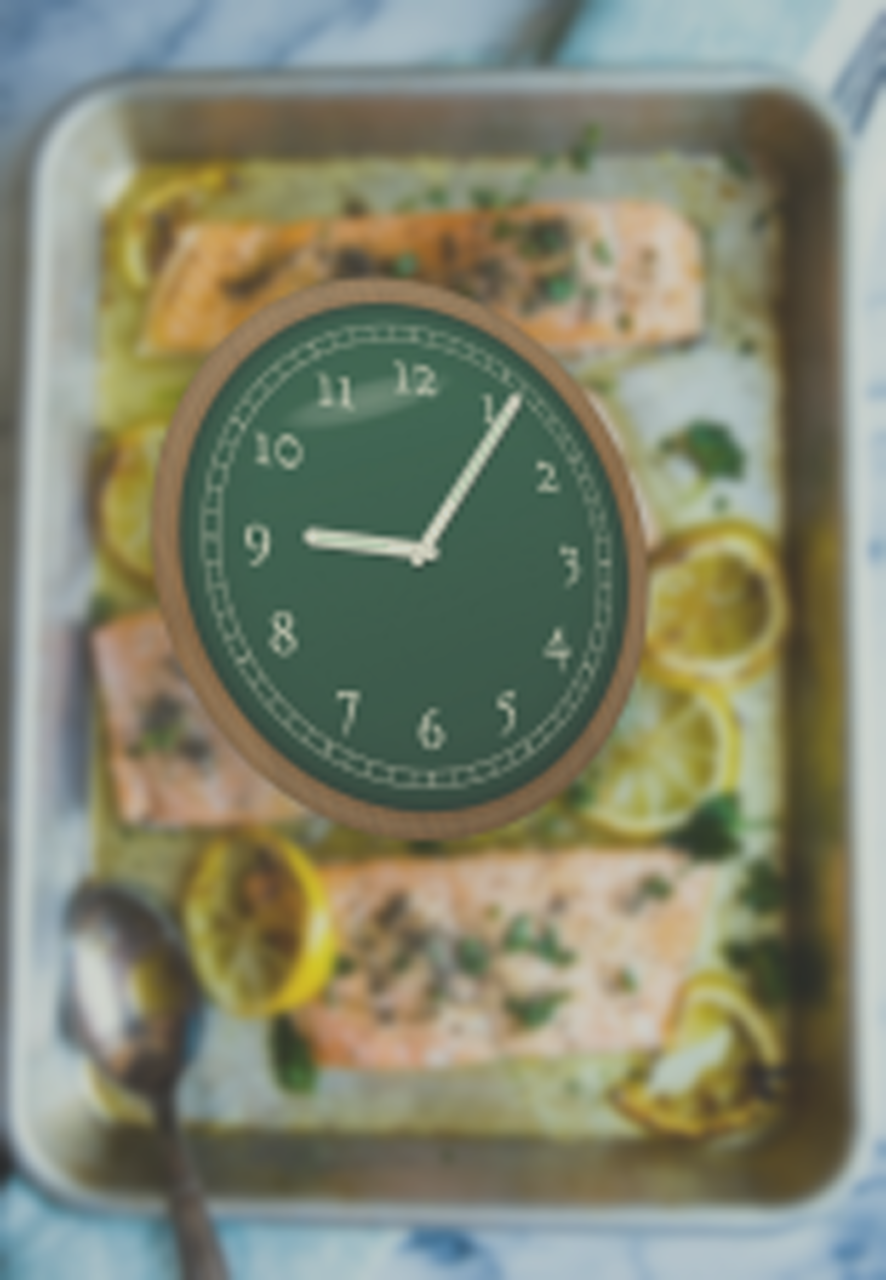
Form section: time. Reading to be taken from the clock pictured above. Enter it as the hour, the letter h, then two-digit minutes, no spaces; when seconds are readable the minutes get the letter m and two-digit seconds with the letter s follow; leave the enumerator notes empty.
9h06
